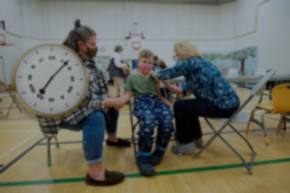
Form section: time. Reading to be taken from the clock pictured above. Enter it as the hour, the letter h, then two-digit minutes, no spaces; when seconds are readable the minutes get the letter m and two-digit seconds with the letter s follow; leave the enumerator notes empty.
7h07
